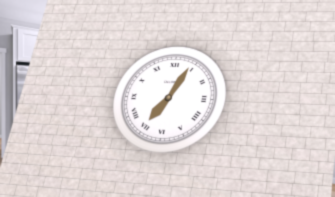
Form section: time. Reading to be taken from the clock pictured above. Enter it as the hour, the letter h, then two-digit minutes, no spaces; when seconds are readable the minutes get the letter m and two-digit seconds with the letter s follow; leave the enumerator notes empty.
7h04
